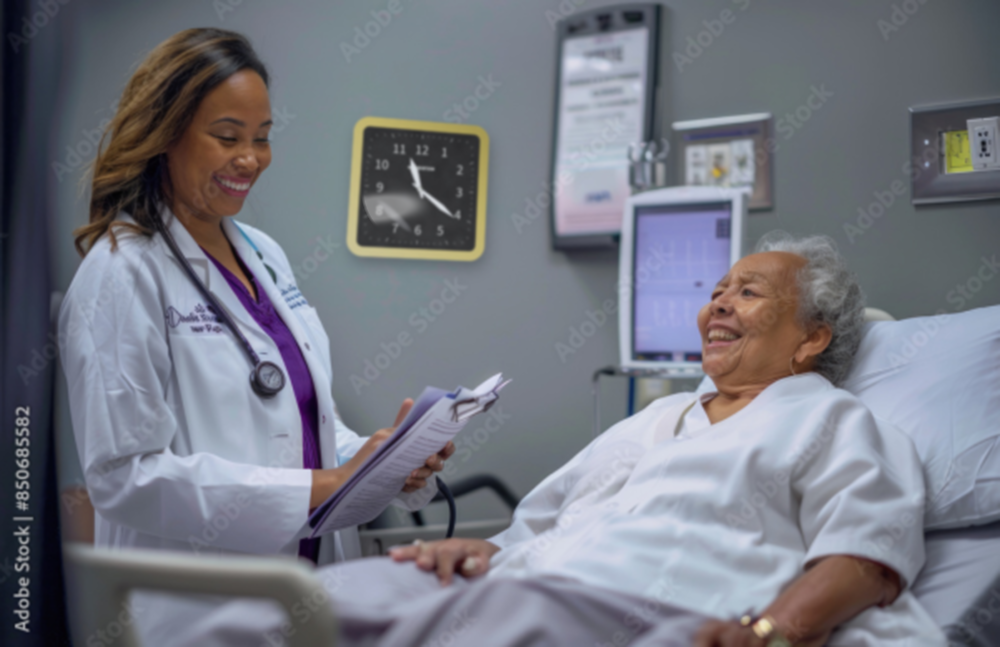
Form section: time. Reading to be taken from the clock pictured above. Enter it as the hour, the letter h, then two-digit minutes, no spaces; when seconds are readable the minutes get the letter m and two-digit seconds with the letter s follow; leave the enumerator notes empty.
11h21
